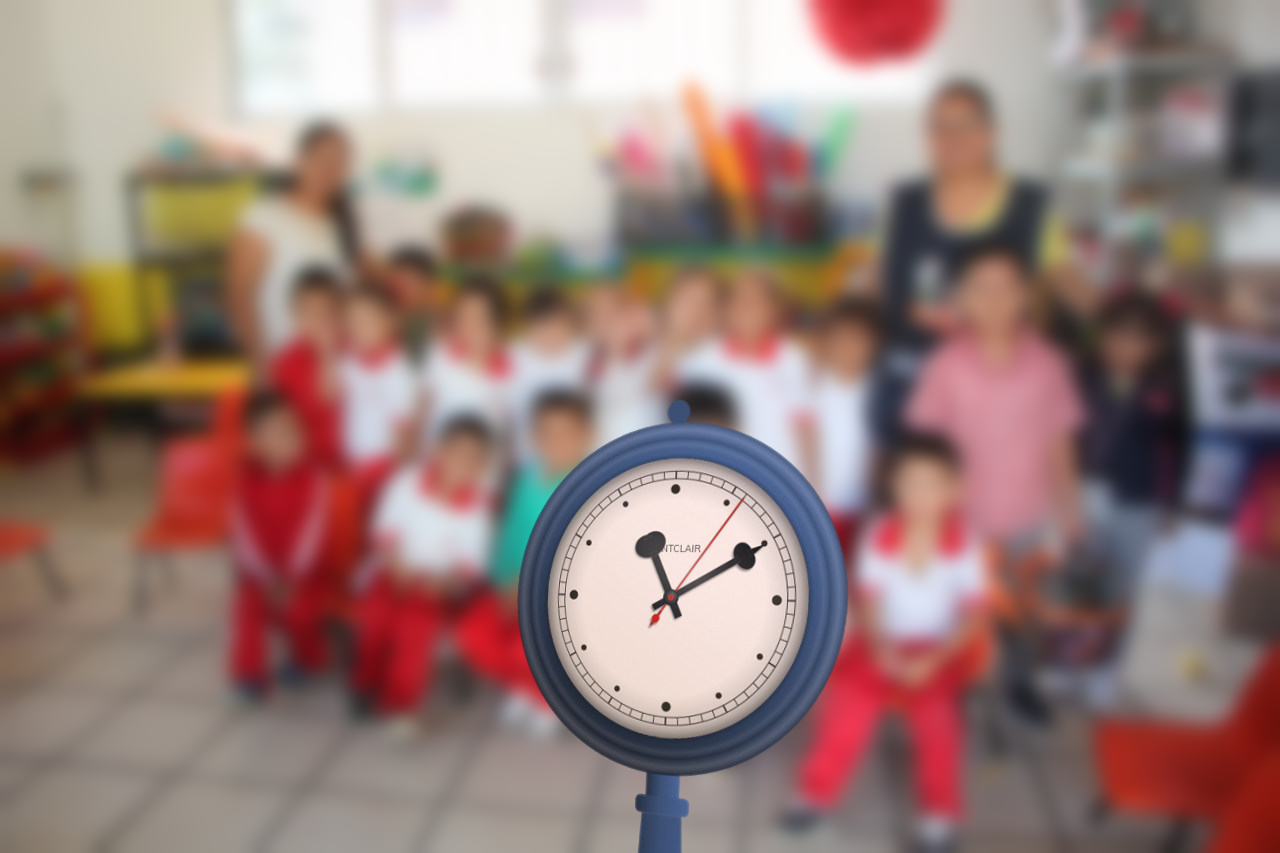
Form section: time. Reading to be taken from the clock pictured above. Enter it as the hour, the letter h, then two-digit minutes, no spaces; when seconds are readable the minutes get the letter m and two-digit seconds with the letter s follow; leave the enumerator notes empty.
11h10m06s
